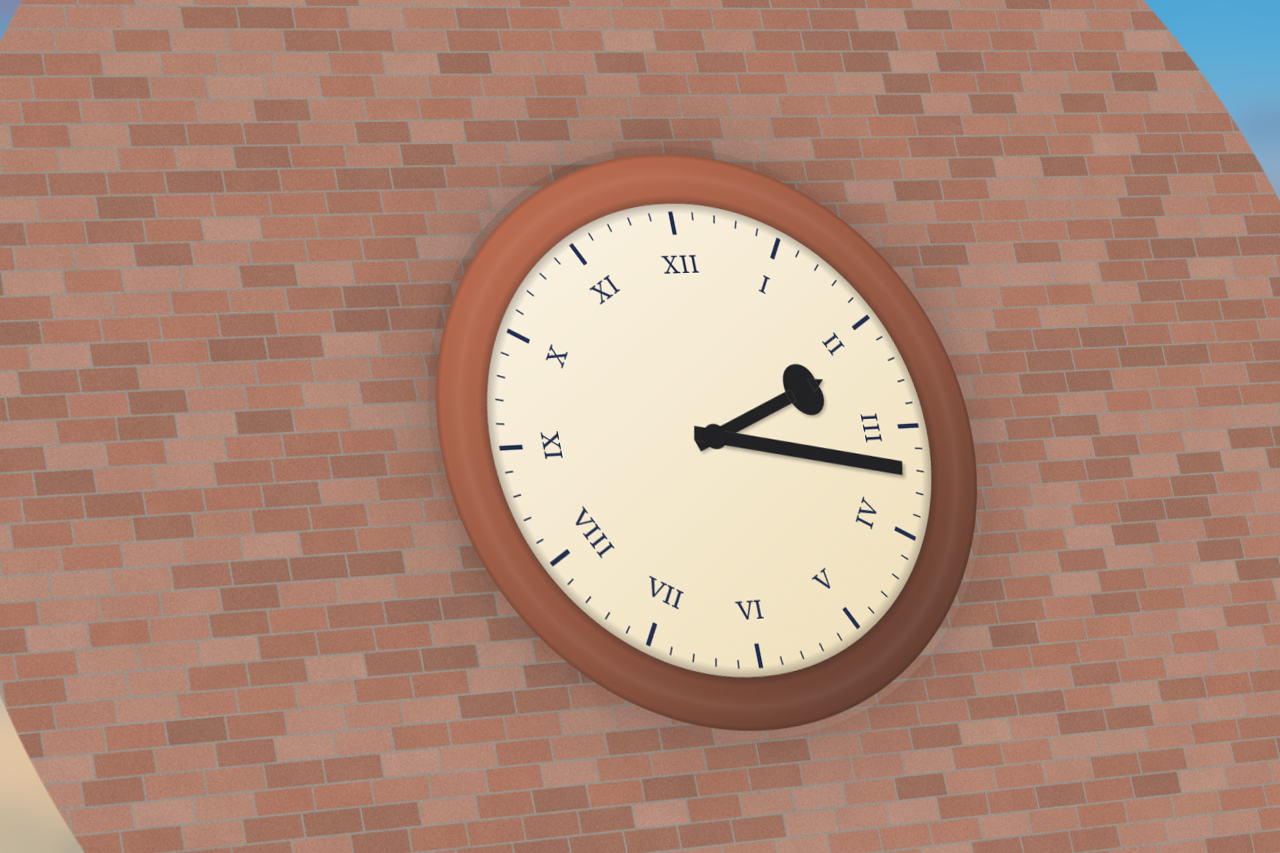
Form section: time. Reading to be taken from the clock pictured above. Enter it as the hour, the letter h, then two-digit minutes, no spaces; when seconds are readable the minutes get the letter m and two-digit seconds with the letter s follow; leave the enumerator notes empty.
2h17
